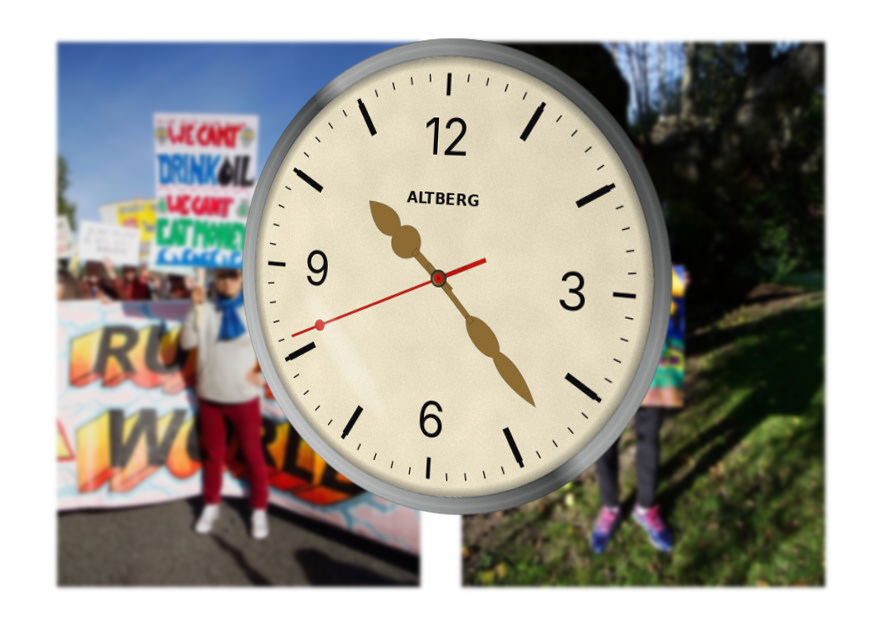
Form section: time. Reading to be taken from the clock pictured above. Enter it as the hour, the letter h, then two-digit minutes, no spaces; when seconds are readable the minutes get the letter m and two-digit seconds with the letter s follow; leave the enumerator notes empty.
10h22m41s
